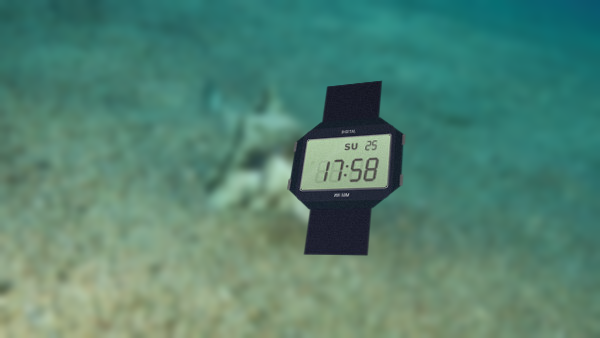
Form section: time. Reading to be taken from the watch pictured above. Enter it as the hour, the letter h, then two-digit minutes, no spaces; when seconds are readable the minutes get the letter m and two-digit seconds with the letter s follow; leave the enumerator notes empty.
17h58
